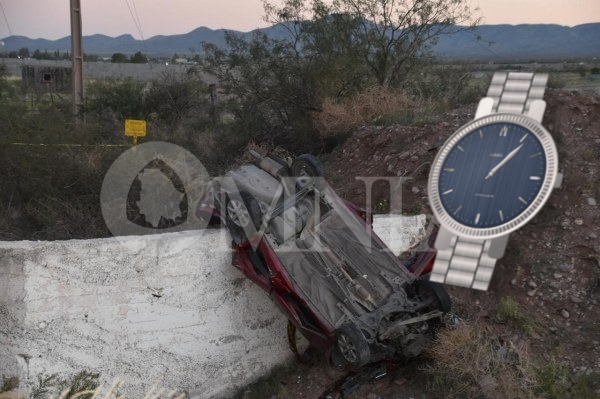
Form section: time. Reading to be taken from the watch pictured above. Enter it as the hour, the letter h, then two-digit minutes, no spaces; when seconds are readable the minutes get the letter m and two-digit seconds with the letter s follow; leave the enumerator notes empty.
1h06
